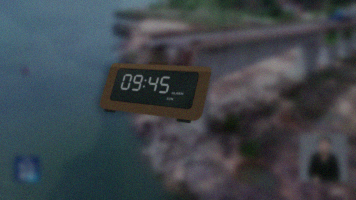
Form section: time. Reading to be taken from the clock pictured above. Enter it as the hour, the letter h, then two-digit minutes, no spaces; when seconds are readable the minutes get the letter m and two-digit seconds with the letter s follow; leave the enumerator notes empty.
9h45
